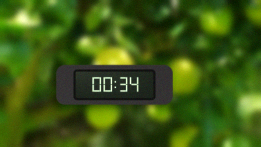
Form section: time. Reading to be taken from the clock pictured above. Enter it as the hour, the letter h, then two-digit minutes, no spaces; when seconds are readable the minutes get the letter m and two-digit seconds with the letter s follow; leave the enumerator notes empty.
0h34
